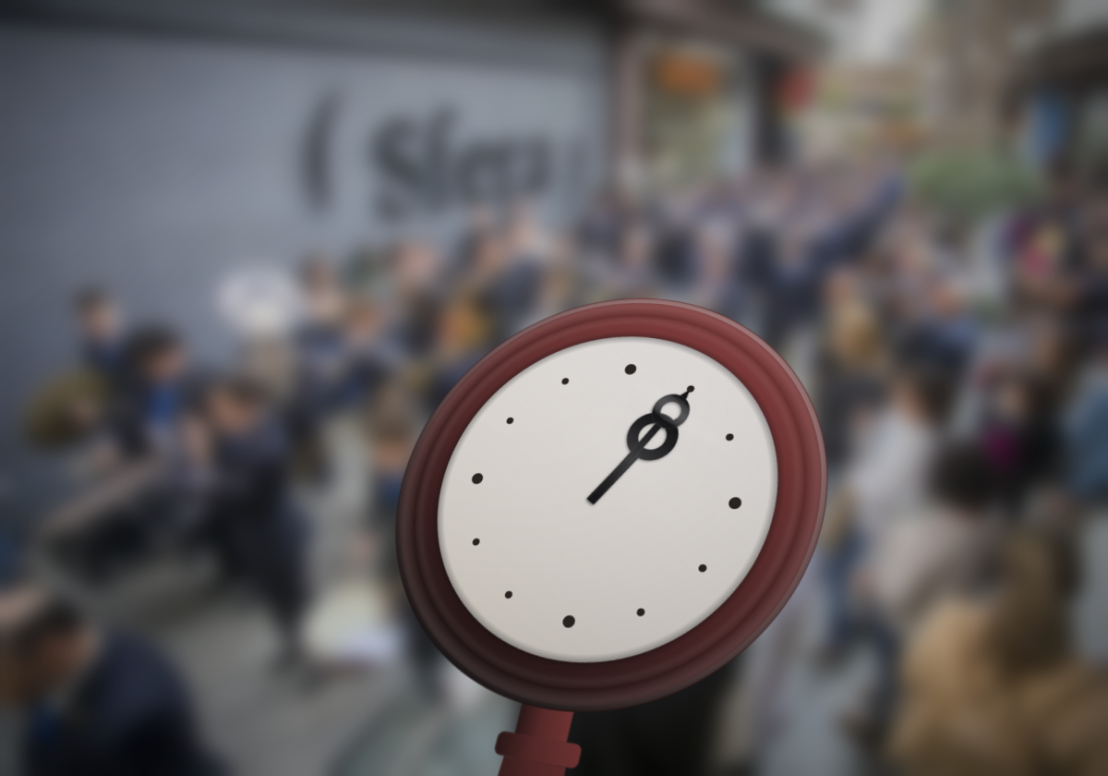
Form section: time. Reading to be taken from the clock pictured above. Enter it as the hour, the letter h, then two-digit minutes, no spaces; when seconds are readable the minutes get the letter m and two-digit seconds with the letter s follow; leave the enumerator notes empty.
1h05
